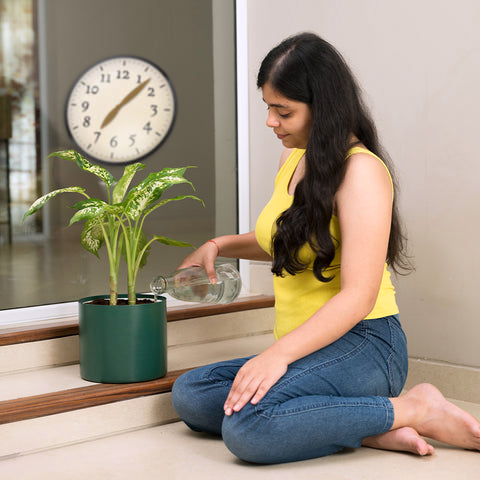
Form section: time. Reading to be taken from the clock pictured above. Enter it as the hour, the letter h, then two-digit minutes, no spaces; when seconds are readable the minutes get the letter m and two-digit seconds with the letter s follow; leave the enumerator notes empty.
7h07
